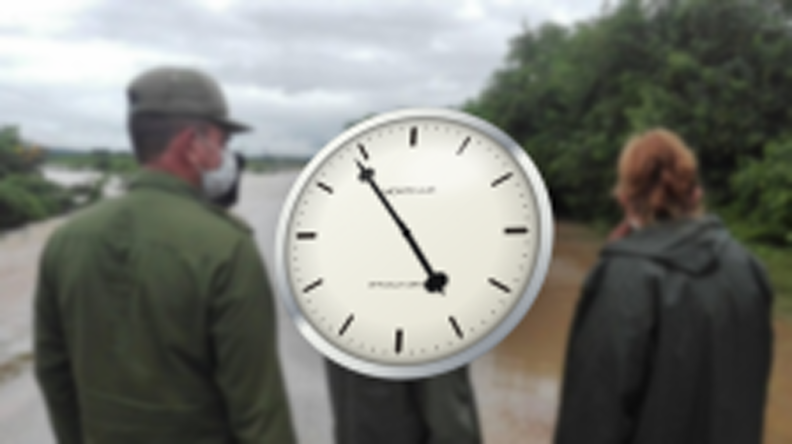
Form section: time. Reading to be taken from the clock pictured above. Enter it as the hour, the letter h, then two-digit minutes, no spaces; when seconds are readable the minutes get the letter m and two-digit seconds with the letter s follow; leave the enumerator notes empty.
4h54
